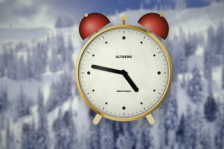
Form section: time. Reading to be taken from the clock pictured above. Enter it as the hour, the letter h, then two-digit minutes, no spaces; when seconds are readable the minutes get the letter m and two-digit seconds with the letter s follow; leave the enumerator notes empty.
4h47
